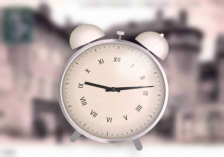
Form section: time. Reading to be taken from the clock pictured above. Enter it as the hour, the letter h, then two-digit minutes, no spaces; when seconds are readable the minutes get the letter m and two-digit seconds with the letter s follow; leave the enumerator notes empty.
9h13
